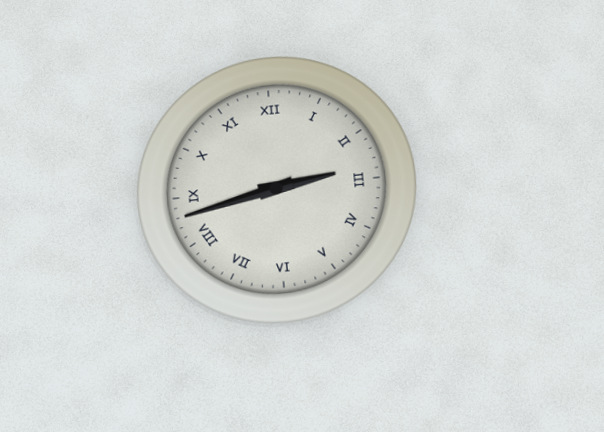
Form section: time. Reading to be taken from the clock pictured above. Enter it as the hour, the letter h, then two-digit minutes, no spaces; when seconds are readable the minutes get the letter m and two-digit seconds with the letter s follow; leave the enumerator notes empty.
2h43
